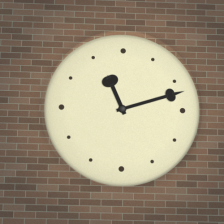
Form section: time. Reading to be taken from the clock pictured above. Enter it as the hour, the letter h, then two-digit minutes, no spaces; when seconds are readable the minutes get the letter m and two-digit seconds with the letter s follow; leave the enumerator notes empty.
11h12
